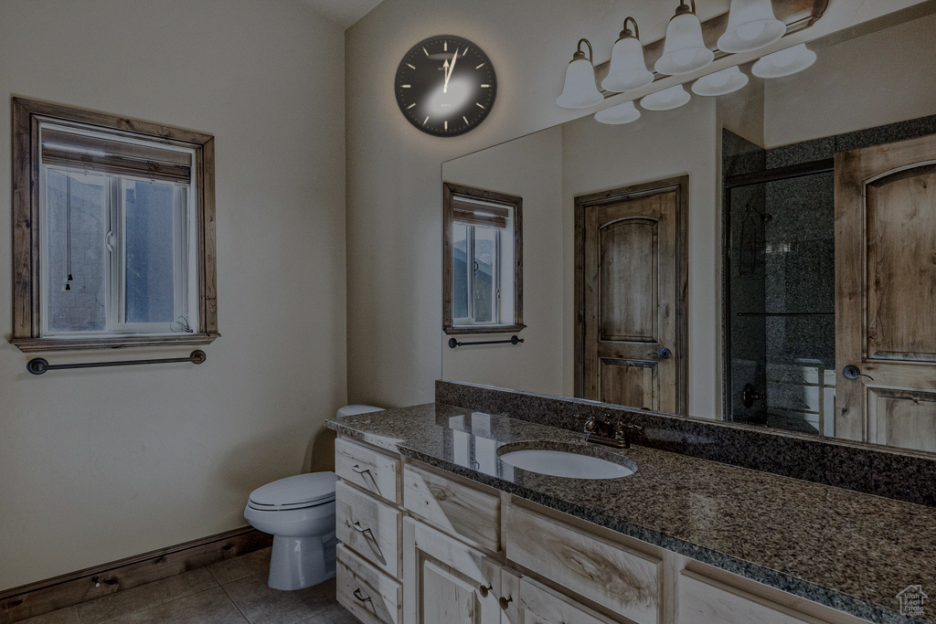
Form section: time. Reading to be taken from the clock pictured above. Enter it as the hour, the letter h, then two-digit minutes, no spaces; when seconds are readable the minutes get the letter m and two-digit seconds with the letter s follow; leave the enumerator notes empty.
12h03
